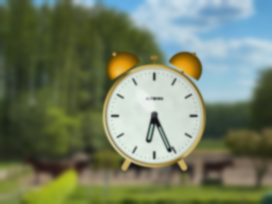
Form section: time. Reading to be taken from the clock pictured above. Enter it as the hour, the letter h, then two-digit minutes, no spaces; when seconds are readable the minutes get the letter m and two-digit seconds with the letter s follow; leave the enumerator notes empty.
6h26
